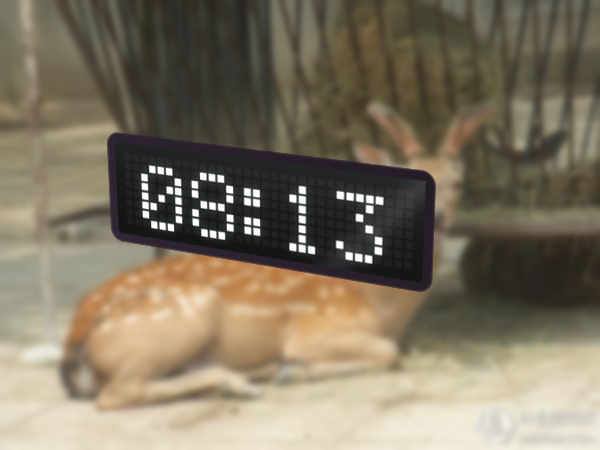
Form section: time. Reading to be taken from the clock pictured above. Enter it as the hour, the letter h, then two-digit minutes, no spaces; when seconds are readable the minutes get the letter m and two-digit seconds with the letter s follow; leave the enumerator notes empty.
8h13
